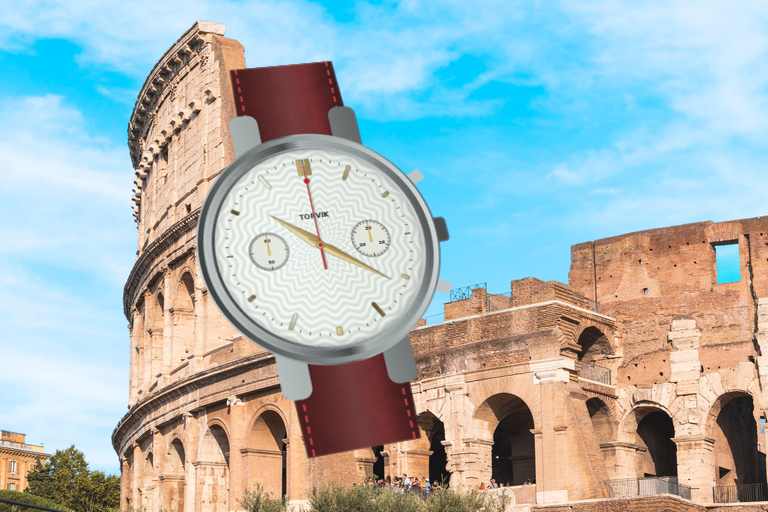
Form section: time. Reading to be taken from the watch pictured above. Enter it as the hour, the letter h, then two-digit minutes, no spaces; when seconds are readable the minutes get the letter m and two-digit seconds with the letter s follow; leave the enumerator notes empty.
10h21
